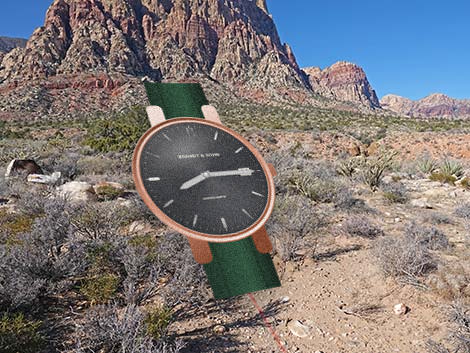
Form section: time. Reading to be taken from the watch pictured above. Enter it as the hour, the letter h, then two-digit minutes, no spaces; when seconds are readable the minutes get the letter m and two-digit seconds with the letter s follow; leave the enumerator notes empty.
8h15
